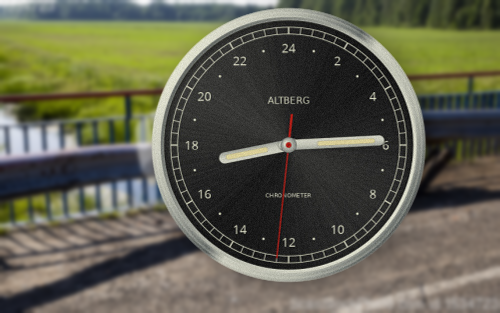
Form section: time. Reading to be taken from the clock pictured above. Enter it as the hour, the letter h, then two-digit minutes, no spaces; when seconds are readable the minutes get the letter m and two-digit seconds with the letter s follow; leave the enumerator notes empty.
17h14m31s
